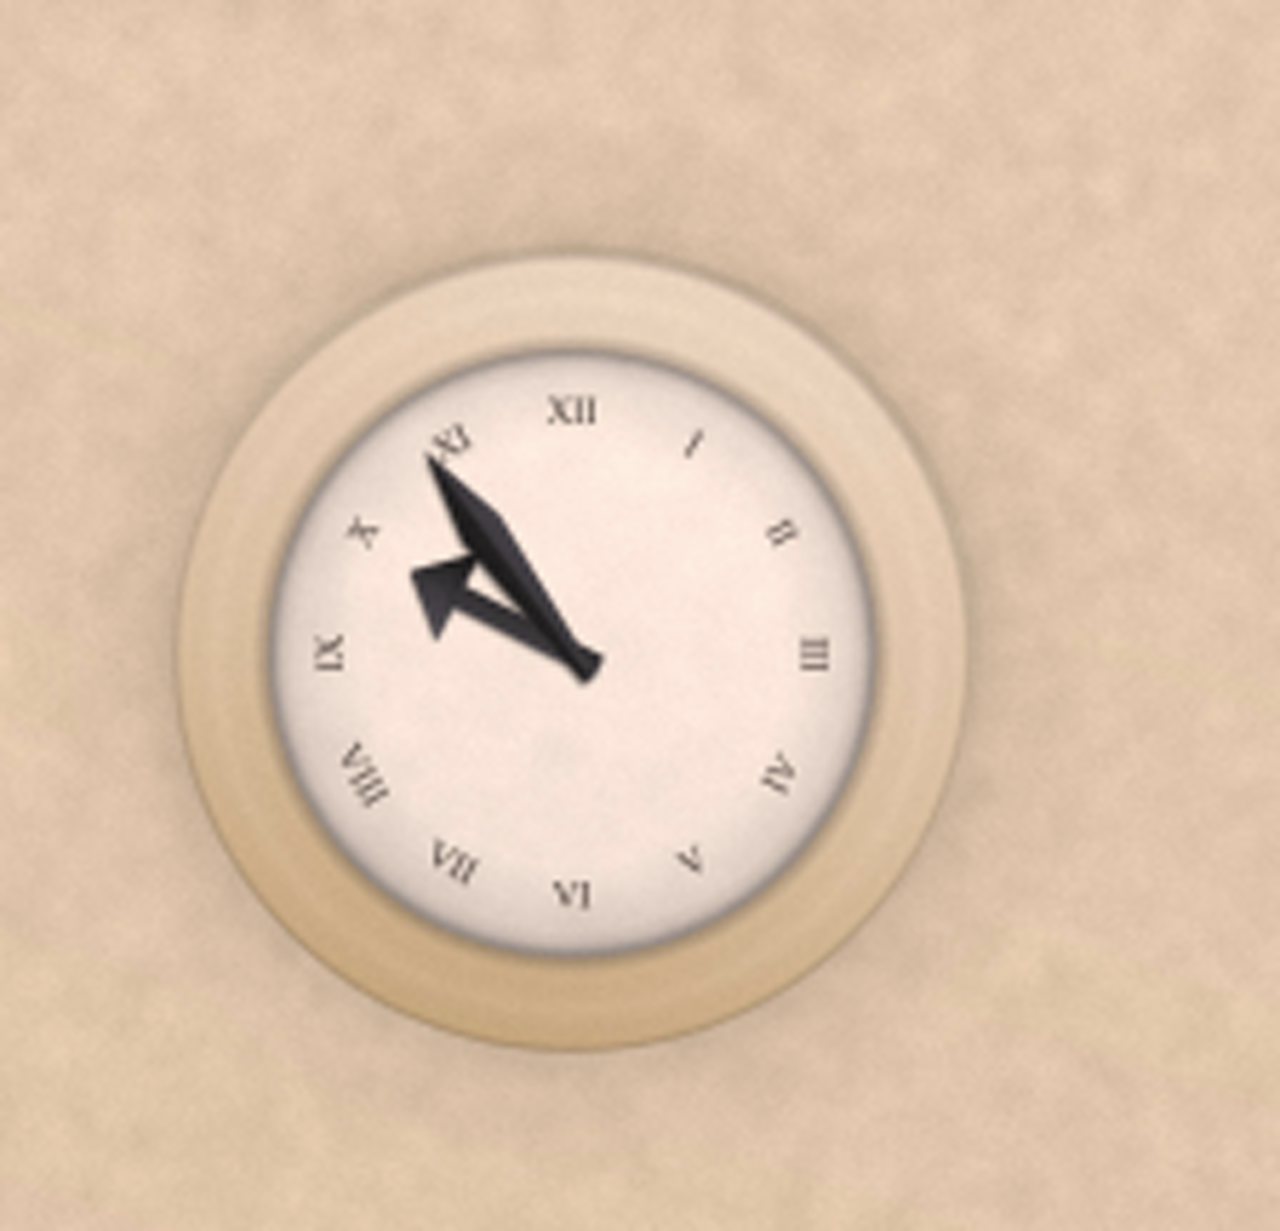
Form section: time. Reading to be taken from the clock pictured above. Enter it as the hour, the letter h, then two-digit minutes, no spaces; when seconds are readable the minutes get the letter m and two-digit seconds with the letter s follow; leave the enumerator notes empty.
9h54
